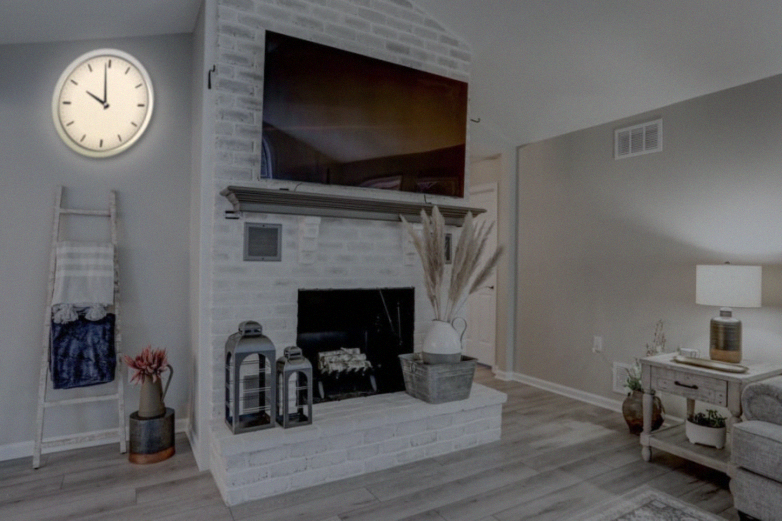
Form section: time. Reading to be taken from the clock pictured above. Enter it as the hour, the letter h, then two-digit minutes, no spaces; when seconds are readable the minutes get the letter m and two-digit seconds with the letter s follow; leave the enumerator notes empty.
9h59
